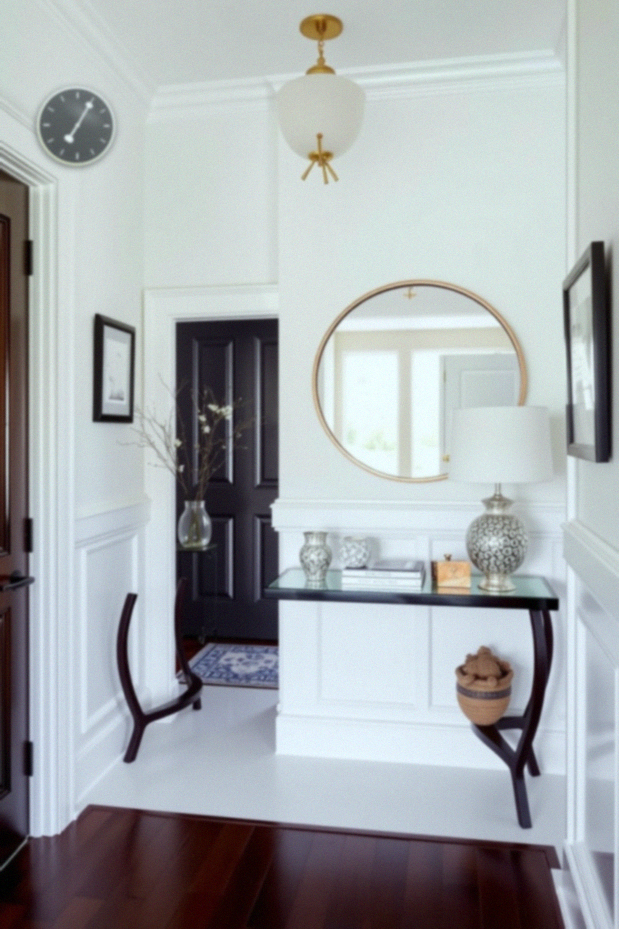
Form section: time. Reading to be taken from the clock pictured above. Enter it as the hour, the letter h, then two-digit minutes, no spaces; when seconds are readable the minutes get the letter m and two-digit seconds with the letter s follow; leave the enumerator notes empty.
7h05
